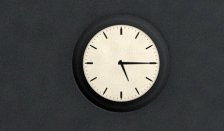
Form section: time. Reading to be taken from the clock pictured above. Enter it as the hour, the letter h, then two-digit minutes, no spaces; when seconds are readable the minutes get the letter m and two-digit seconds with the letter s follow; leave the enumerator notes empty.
5h15
